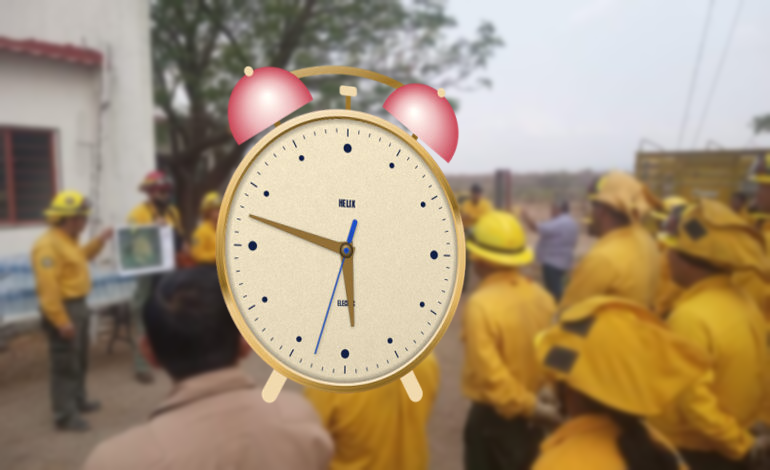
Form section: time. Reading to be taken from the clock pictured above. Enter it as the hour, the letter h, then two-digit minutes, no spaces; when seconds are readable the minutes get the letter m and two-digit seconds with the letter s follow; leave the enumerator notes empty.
5h47m33s
